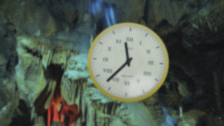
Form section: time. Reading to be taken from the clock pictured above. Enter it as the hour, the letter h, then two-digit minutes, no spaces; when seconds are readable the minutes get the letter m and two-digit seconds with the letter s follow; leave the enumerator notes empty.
11h37
